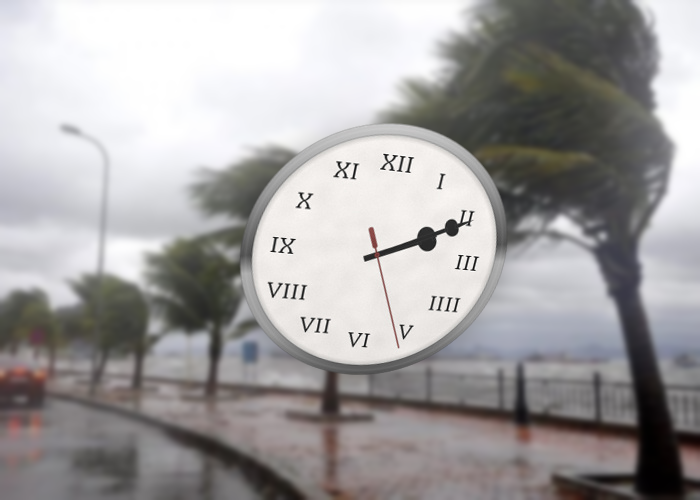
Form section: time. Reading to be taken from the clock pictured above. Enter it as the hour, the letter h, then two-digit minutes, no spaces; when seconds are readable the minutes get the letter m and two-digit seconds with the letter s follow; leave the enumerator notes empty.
2h10m26s
